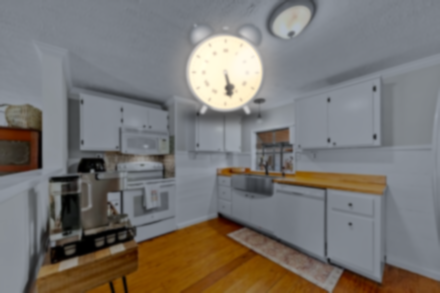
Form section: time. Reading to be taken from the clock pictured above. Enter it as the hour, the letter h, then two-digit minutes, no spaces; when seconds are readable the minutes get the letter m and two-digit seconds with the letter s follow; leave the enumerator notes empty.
5h28
